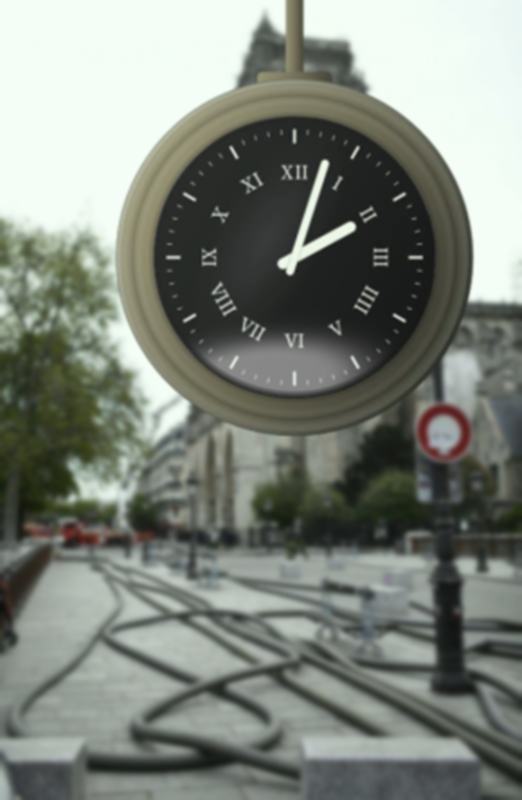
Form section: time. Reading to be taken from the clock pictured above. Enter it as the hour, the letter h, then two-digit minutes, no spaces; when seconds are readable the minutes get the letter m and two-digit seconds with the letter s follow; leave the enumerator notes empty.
2h03
